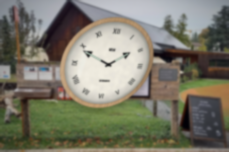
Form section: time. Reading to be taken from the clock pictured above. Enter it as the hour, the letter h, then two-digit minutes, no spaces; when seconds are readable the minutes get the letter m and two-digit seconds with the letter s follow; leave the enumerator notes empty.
1h49
